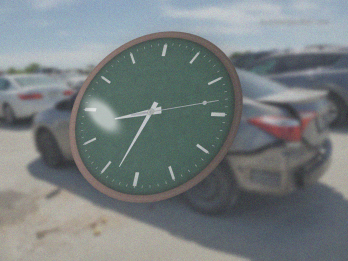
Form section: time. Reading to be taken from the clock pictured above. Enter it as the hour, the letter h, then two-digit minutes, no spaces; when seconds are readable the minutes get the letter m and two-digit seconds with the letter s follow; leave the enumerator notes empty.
8h33m13s
